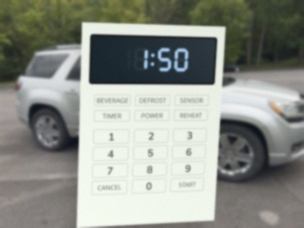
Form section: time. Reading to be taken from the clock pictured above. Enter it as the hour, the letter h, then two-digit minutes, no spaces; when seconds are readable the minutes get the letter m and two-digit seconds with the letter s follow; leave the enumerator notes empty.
1h50
